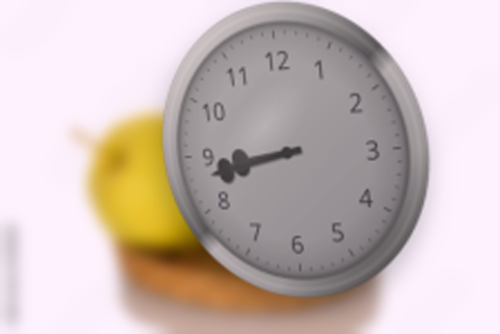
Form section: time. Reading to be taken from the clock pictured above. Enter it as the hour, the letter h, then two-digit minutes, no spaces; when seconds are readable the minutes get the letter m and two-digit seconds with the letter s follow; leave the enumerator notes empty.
8h43
